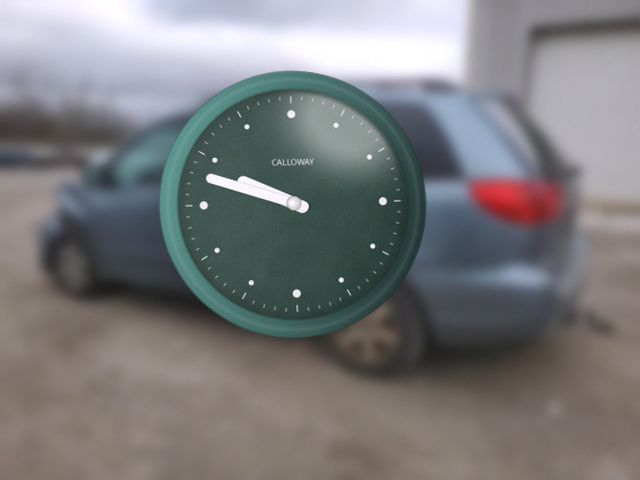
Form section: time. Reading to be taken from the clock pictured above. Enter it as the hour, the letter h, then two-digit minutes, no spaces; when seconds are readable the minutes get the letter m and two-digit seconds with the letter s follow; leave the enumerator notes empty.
9h48
